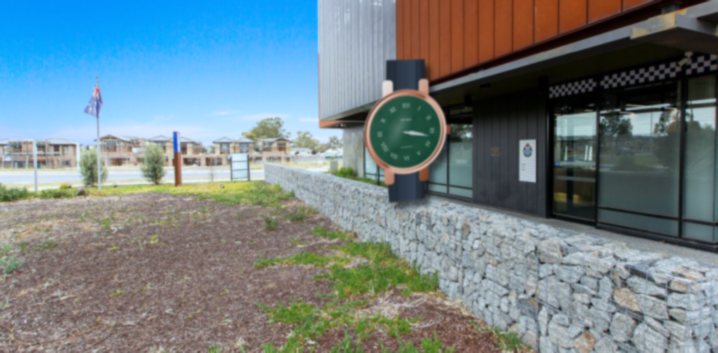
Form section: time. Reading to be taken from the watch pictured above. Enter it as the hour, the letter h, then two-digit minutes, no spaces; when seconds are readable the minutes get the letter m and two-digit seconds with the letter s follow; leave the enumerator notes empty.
3h17
